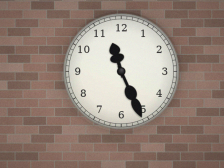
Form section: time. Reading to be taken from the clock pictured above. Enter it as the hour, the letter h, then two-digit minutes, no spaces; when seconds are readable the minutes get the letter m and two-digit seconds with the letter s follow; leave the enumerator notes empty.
11h26
